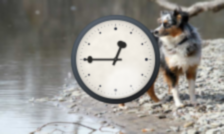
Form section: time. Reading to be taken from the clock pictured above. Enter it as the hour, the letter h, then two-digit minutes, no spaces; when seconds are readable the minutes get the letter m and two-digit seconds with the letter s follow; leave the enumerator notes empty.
12h45
